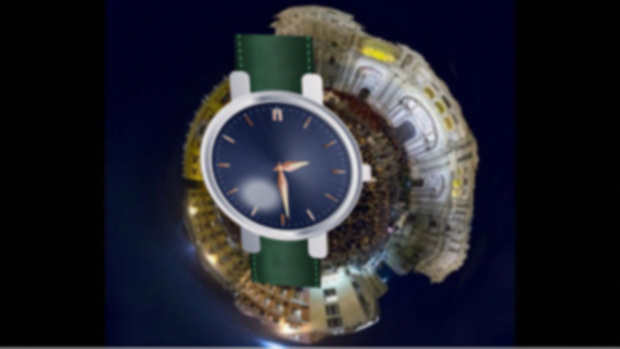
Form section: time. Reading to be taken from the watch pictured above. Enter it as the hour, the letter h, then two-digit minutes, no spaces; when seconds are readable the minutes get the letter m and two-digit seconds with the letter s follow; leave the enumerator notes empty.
2h29
